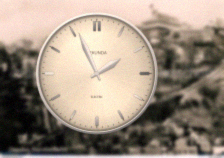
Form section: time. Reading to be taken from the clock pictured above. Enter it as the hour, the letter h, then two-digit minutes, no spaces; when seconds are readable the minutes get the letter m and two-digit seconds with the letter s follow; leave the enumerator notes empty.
1h56
